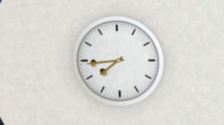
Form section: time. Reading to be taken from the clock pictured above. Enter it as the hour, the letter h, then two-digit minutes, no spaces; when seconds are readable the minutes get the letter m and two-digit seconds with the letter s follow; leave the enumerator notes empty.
7h44
